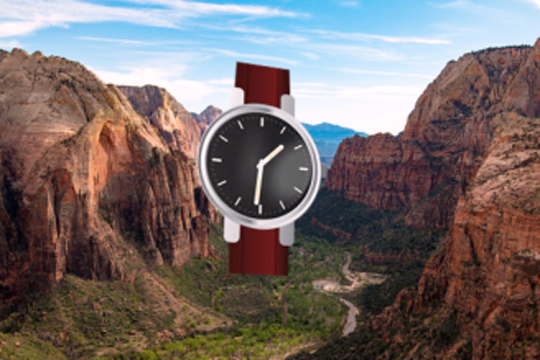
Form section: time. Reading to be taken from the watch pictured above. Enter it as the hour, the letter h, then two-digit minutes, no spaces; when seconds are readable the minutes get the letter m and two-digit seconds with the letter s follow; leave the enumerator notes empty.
1h31
